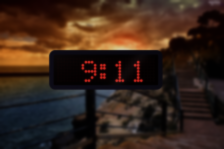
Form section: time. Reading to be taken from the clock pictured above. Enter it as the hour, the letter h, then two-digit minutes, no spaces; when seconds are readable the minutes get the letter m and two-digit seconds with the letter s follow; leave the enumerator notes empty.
9h11
